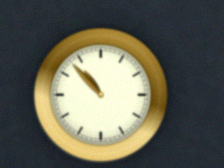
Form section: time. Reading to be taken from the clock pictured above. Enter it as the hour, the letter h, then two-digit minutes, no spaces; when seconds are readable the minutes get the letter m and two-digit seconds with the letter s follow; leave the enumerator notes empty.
10h53
